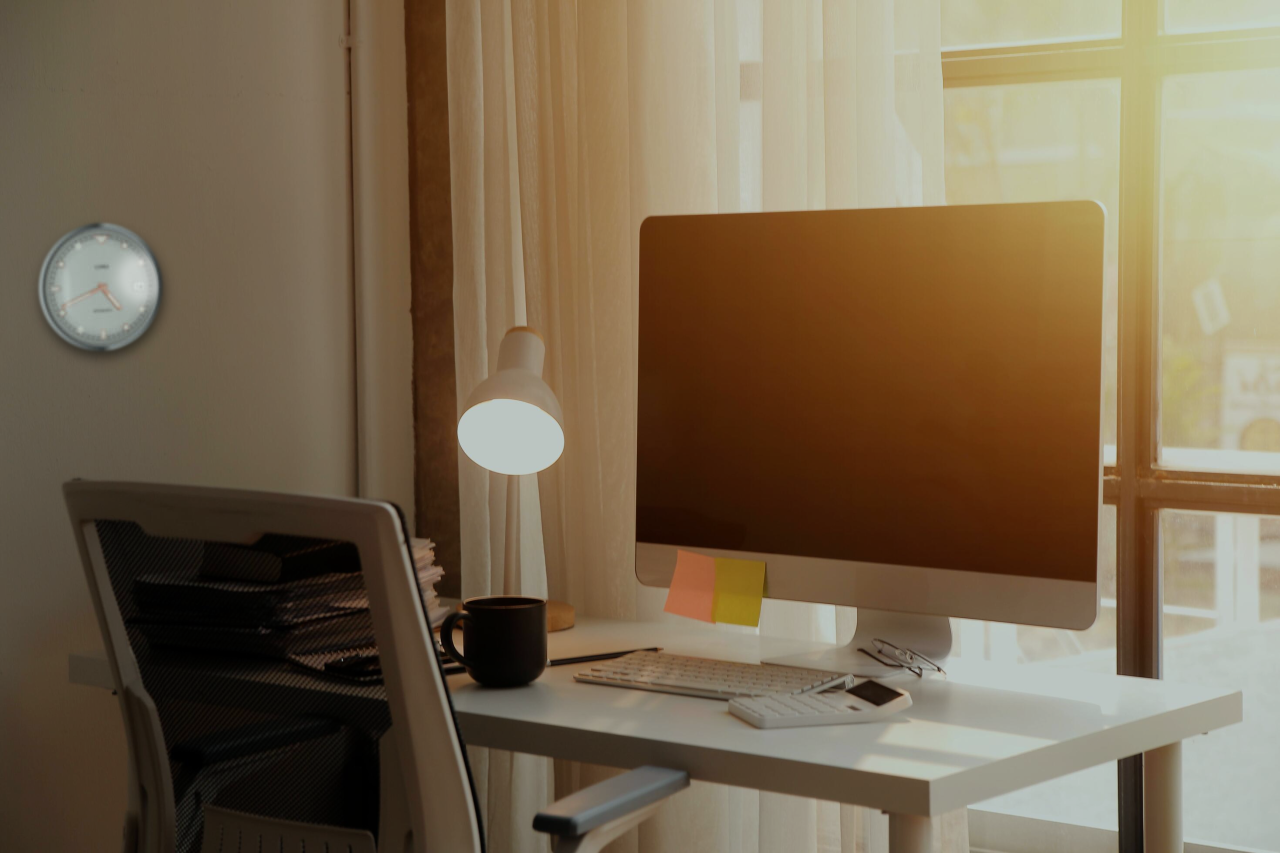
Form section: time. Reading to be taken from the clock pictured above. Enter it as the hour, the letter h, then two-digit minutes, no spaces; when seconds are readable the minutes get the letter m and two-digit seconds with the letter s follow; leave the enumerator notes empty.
4h41
